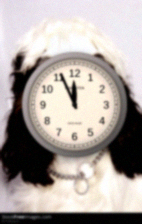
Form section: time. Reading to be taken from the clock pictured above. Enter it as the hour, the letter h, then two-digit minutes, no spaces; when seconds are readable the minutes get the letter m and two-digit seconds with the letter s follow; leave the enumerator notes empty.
11h56
